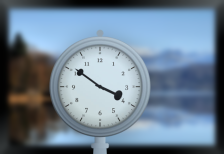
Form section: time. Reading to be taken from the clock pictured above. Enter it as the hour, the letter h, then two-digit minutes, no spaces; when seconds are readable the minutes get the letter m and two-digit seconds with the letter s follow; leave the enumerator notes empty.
3h51
